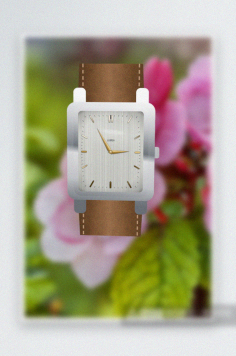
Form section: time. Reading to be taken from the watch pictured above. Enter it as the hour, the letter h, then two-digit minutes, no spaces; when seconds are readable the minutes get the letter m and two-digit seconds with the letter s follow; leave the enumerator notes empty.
2h55
